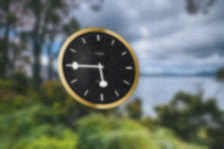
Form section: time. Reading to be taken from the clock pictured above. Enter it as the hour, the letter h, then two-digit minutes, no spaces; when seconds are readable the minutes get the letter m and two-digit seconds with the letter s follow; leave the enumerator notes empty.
5h45
